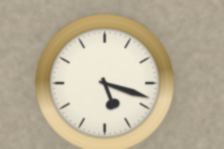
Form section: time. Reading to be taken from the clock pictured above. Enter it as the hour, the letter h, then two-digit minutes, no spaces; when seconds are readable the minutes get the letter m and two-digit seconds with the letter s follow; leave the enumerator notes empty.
5h18
